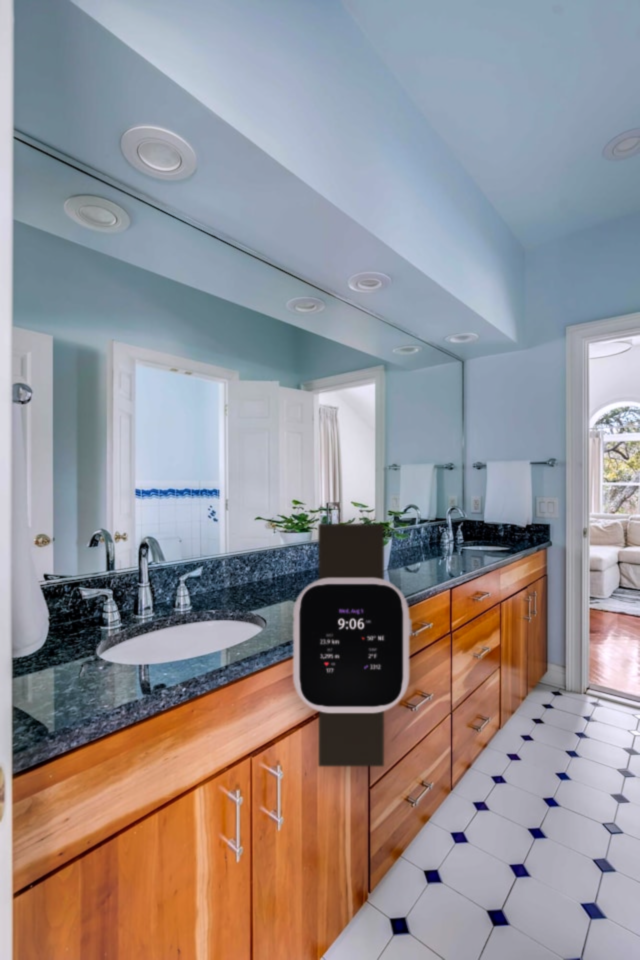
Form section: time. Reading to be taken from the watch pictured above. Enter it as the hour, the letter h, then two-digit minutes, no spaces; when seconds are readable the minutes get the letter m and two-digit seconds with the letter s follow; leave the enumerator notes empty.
9h06
